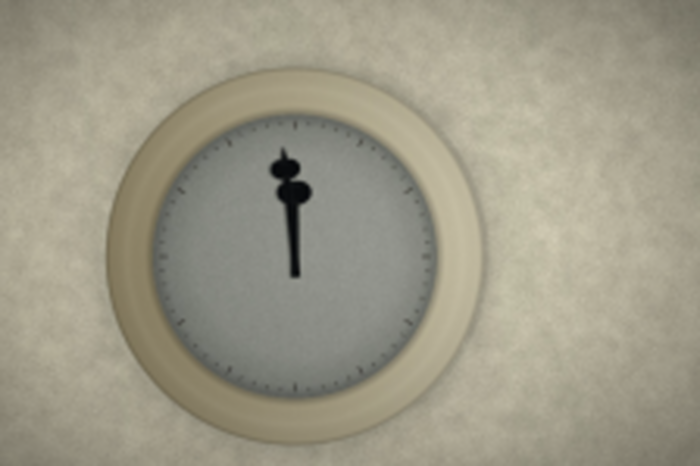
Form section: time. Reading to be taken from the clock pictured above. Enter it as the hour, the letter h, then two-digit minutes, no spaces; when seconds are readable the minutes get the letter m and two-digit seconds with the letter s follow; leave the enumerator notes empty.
11h59
